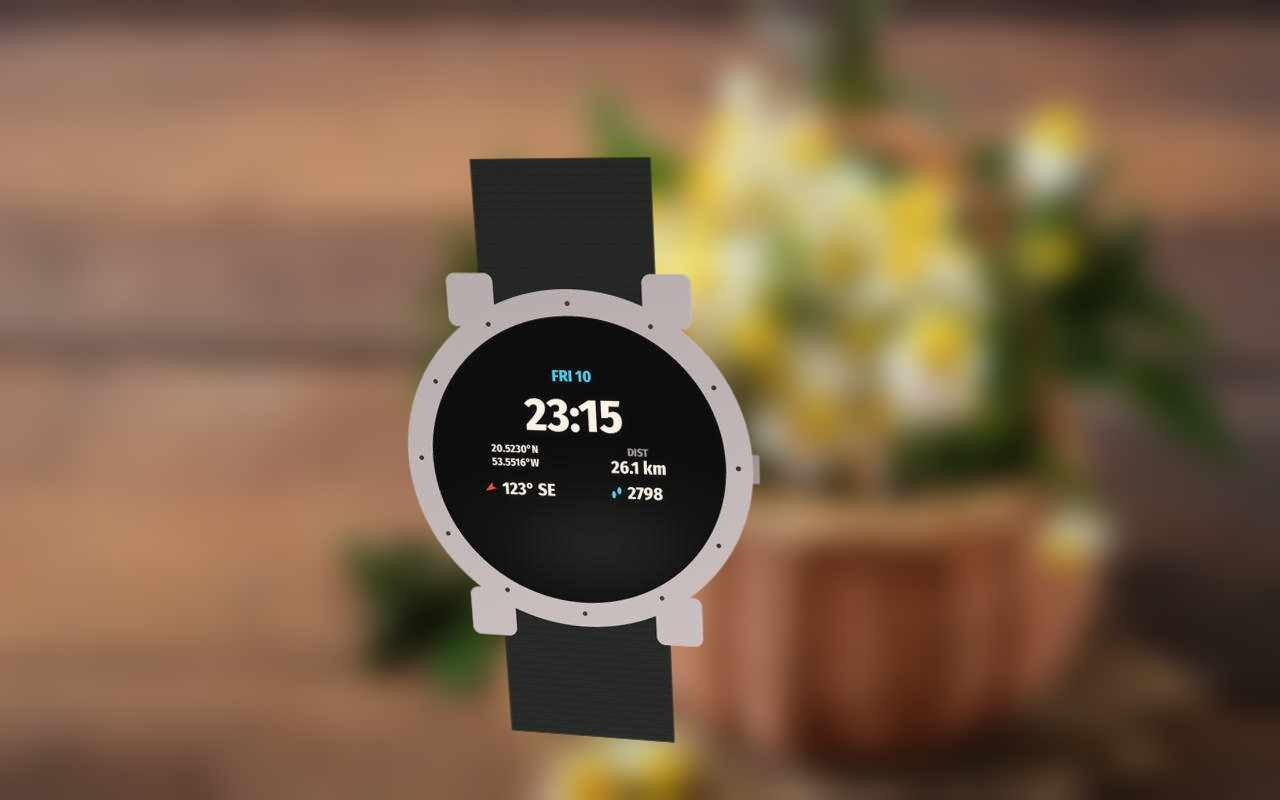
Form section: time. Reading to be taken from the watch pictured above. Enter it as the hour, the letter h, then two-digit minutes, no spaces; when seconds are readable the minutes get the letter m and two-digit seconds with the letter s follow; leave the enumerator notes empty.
23h15
